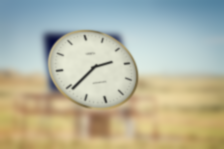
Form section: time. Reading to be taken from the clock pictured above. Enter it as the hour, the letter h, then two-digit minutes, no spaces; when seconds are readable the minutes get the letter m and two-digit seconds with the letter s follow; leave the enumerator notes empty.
2h39
